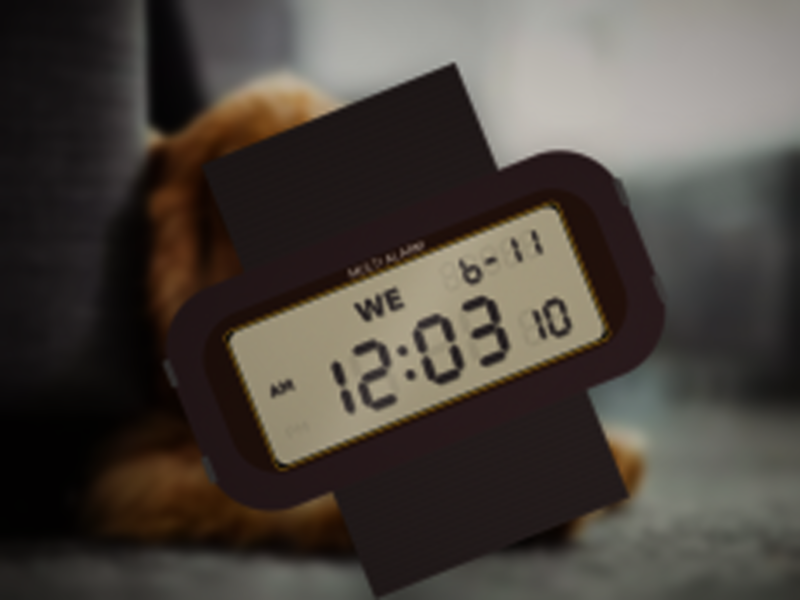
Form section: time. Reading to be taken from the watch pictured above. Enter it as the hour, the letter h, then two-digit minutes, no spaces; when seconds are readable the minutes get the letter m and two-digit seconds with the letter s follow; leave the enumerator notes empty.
12h03m10s
